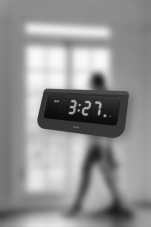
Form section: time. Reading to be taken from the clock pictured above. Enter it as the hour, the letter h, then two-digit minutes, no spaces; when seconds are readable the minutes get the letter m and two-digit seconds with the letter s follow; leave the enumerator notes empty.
3h27
